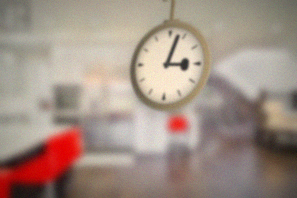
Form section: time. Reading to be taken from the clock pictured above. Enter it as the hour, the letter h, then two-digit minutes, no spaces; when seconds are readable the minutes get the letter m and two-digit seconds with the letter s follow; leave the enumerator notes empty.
3h03
